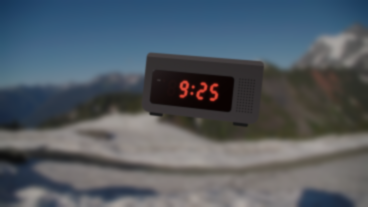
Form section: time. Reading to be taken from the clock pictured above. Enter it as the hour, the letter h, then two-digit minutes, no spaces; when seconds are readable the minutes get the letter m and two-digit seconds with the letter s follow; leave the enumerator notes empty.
9h25
